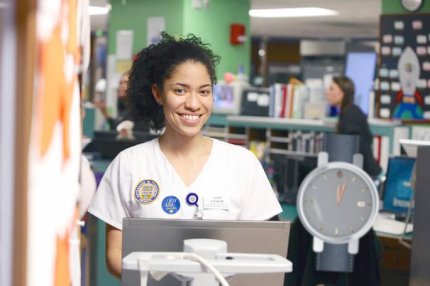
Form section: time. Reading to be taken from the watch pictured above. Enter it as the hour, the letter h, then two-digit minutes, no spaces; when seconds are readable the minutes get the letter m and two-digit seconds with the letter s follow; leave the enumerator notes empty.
12h03
